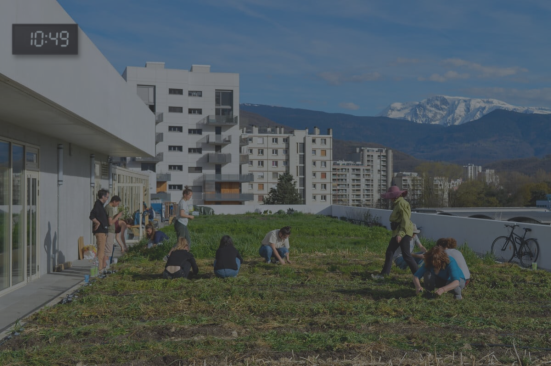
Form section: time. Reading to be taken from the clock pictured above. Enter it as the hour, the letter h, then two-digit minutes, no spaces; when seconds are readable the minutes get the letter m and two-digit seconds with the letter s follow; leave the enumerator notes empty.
10h49
